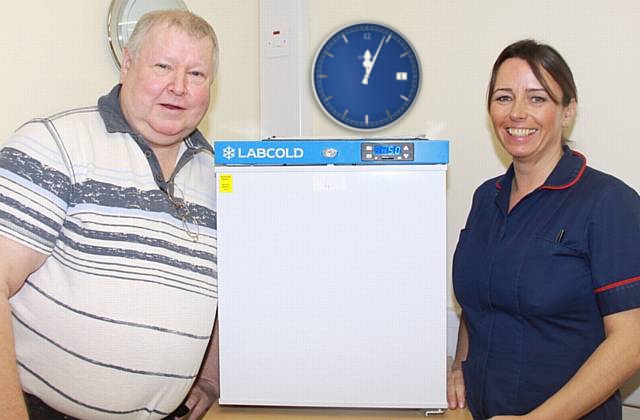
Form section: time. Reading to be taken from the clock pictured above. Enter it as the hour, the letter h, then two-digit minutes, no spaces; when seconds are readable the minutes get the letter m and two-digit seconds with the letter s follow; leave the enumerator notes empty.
12h04
